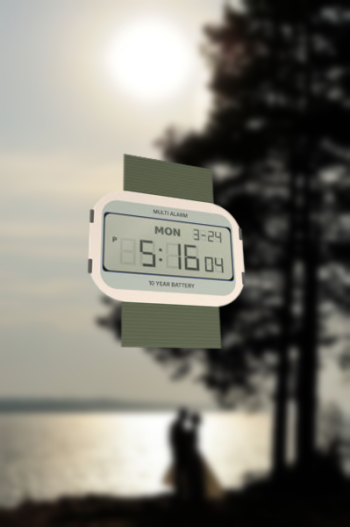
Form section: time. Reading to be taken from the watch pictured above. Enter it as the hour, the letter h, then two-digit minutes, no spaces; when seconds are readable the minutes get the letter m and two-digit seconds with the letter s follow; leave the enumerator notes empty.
5h16m04s
